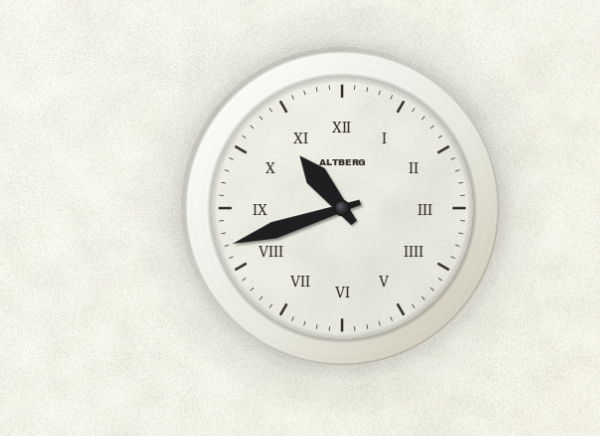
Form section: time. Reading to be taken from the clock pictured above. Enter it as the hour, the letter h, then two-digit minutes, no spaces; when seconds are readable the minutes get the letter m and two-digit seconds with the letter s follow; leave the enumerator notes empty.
10h42
